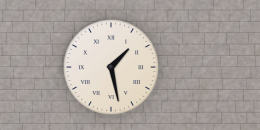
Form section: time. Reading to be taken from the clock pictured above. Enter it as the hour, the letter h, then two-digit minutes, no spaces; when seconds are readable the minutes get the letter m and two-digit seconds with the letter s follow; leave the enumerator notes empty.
1h28
